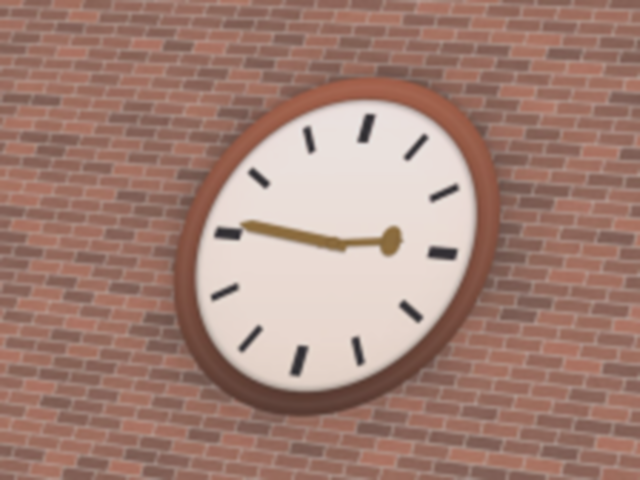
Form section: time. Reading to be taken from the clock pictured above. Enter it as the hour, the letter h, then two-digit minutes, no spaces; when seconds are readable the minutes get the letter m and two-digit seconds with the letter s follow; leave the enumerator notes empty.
2h46
